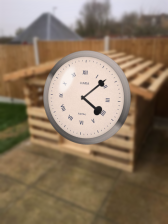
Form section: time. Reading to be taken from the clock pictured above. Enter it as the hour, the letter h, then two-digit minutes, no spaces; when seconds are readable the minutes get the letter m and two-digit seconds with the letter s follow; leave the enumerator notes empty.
4h08
